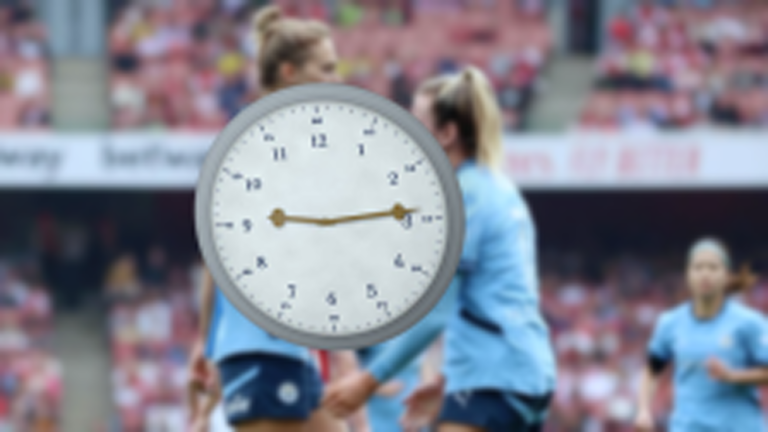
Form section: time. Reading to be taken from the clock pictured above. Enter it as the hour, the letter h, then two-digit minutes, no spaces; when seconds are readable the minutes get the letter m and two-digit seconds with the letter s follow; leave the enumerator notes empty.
9h14
